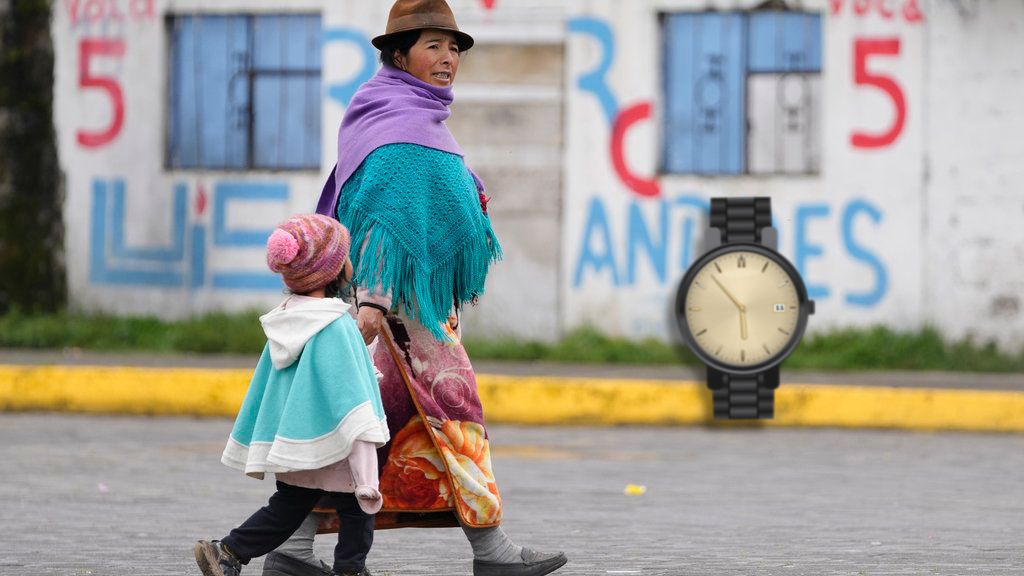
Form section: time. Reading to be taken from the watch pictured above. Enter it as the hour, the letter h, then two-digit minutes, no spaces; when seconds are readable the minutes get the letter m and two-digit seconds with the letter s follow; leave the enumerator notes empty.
5h53
